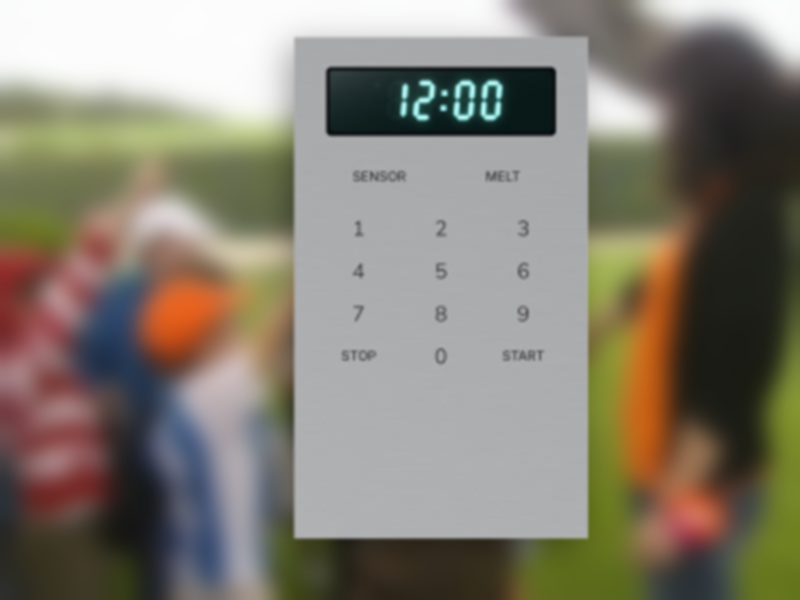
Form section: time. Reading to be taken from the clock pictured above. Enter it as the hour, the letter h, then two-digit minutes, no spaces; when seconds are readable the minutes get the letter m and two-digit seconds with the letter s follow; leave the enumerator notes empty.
12h00
